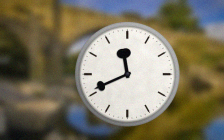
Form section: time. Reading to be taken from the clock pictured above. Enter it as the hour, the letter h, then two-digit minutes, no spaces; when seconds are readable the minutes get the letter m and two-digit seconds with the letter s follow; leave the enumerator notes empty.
11h41
